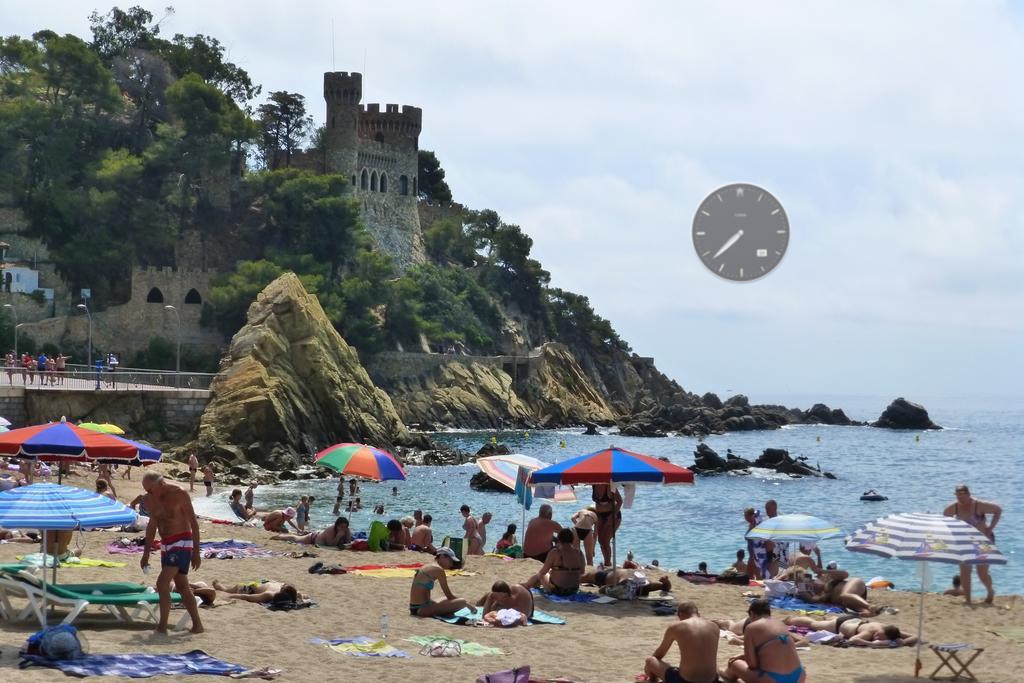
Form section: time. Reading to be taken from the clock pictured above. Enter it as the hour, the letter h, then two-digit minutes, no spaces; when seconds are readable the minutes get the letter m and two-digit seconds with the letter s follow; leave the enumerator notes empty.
7h38
